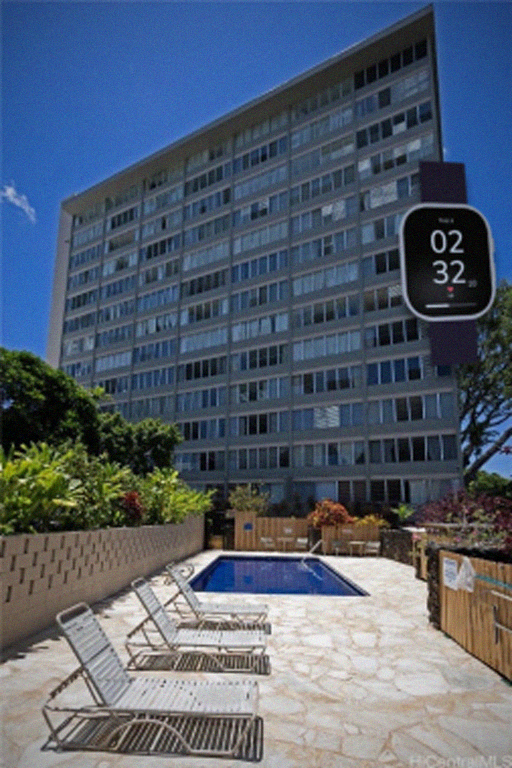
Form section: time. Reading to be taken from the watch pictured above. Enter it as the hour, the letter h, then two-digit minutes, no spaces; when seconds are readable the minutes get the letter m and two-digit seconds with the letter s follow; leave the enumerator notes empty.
2h32
